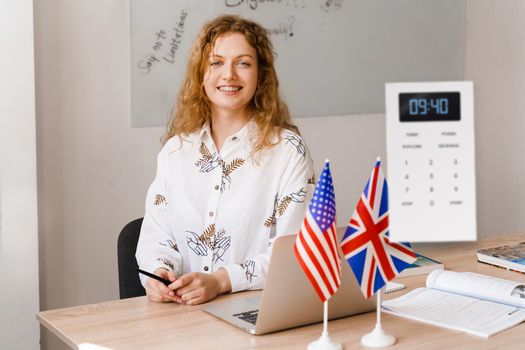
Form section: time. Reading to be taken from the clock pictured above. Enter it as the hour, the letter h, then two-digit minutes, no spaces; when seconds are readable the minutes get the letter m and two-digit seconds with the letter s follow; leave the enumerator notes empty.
9h40
